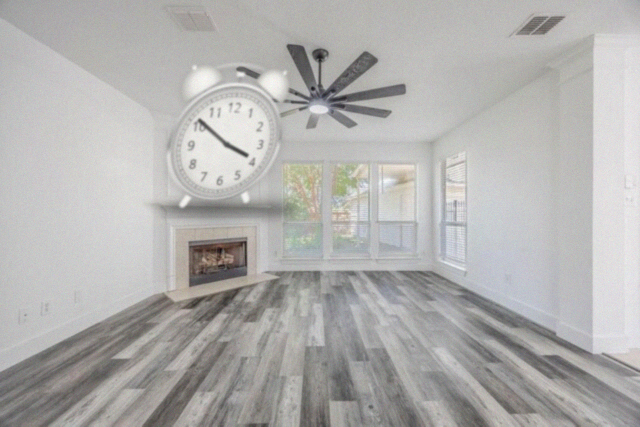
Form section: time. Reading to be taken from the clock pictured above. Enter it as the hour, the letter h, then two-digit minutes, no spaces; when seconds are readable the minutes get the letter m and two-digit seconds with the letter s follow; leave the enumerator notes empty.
3h51
